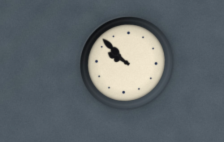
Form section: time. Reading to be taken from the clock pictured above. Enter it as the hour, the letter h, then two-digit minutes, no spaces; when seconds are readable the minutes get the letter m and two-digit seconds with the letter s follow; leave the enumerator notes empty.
9h52
